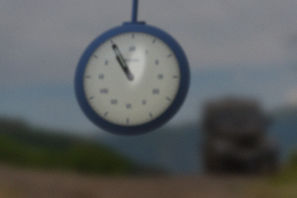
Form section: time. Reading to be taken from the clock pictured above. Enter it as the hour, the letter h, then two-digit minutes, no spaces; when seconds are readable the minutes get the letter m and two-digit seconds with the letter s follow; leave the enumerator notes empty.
10h55
